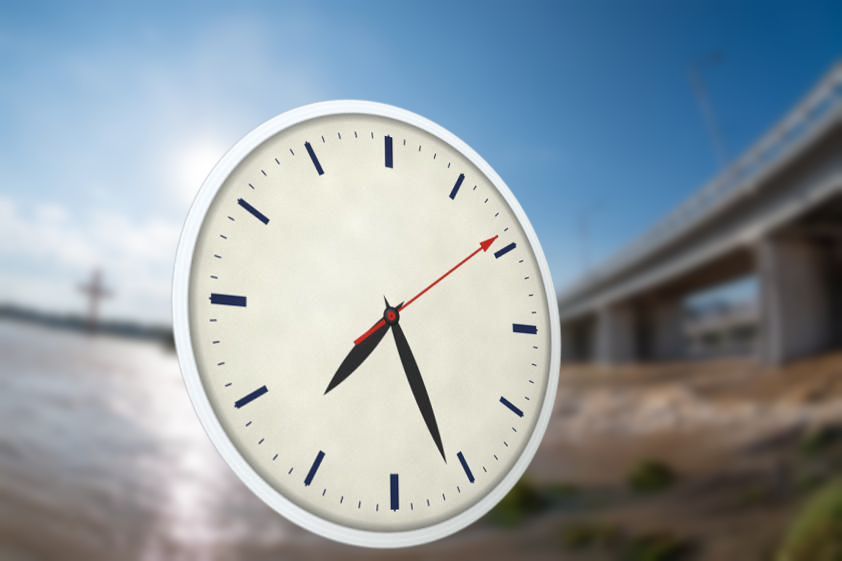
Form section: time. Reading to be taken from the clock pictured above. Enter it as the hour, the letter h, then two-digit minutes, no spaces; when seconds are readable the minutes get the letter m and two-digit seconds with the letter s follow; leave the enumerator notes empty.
7h26m09s
